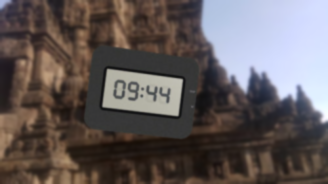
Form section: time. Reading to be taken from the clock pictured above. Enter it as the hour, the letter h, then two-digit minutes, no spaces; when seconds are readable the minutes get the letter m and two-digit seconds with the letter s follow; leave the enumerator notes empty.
9h44
